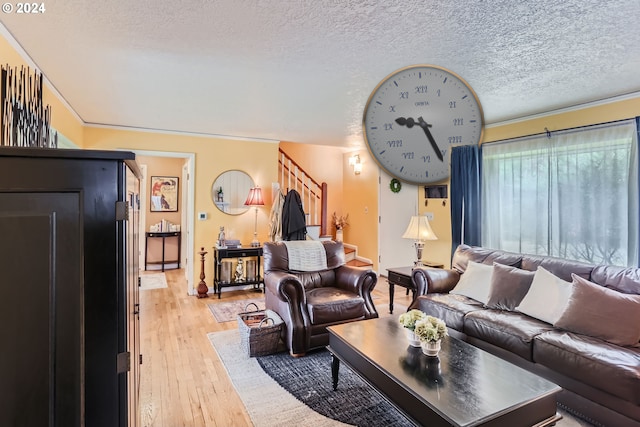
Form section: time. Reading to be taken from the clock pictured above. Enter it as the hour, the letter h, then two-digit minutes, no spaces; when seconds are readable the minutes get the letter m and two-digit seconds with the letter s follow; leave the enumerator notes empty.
9h26
